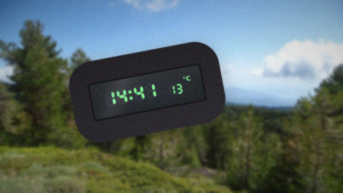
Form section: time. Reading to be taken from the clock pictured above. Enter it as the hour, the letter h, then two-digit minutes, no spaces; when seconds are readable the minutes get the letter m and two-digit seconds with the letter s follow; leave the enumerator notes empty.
14h41
